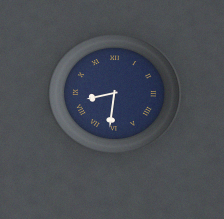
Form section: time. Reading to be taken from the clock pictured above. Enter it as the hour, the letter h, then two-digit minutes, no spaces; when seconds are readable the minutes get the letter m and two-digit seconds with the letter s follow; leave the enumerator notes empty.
8h31
